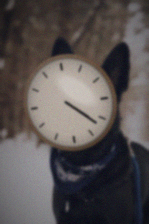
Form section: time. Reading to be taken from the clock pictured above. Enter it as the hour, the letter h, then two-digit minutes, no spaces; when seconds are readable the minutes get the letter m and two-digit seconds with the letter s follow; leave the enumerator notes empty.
4h22
